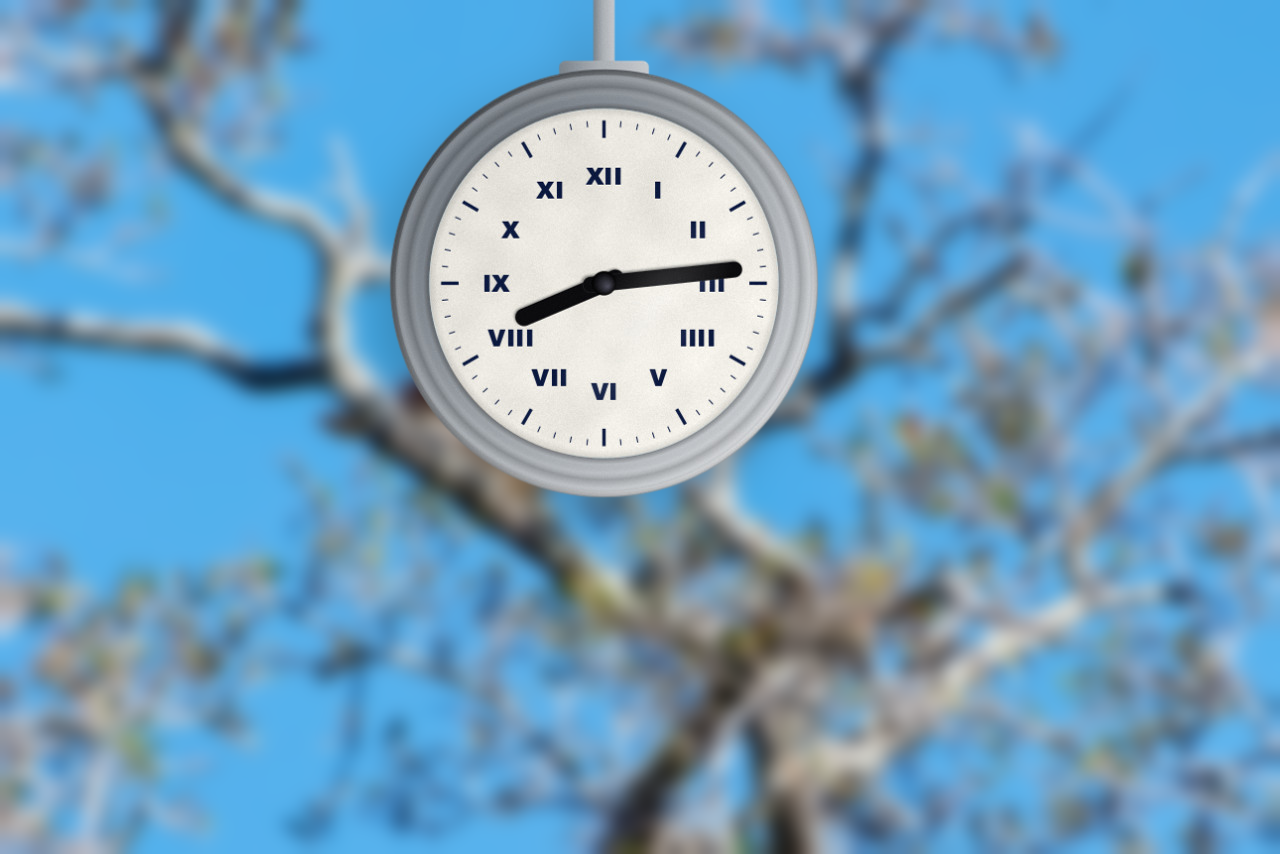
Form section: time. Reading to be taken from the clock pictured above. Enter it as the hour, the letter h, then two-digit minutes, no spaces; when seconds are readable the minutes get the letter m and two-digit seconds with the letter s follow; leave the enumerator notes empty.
8h14
